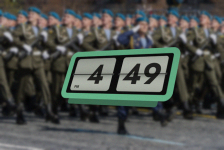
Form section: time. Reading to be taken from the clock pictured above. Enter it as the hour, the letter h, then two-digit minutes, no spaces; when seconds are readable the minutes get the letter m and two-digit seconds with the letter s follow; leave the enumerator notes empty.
4h49
